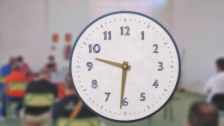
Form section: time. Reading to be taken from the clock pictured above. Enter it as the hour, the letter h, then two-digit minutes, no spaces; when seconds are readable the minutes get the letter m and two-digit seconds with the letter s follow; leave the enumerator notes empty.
9h31
